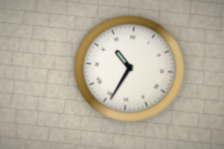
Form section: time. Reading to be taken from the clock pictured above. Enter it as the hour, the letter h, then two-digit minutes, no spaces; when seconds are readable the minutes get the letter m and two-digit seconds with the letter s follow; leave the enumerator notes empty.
10h34
